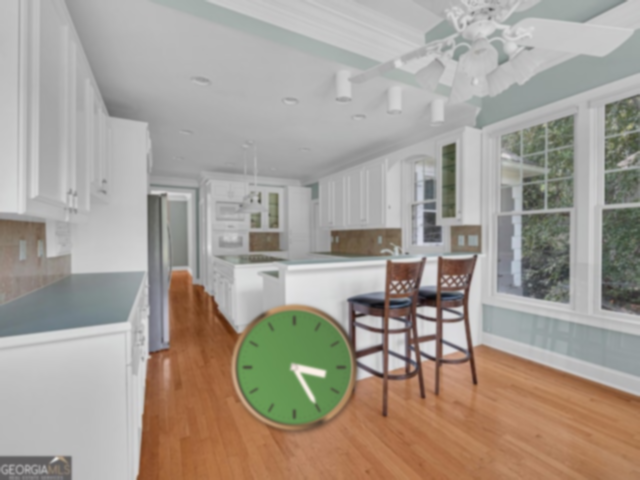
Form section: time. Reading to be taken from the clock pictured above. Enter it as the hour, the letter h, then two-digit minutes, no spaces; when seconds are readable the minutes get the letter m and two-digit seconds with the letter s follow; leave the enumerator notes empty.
3h25
